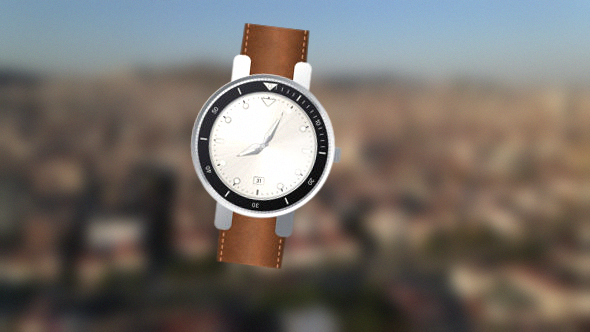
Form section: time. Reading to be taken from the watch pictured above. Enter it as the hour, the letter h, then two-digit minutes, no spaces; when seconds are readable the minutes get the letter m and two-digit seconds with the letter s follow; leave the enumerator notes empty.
8h04
